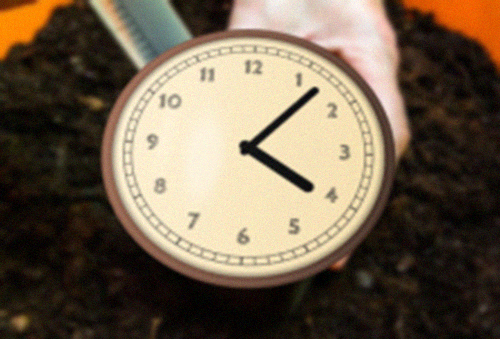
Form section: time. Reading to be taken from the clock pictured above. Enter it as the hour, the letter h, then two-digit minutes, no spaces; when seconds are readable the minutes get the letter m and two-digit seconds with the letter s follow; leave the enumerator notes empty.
4h07
